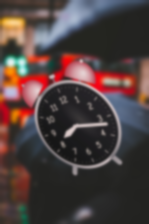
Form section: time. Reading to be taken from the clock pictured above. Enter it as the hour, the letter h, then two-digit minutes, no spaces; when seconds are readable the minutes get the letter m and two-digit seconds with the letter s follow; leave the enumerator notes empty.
8h17
